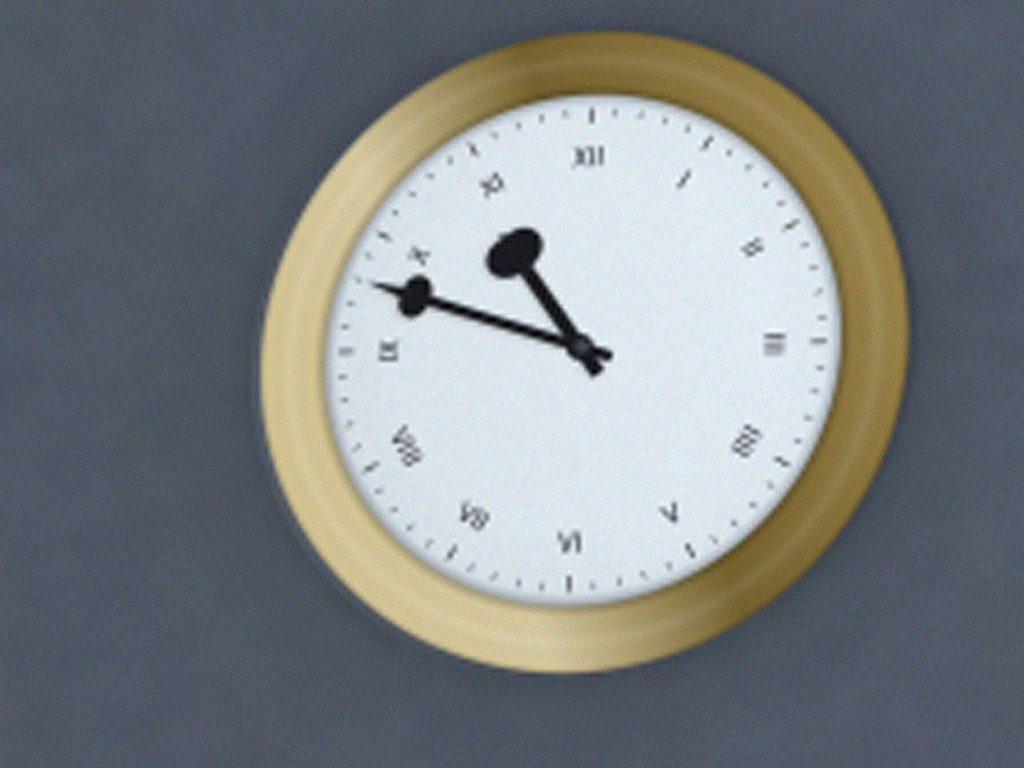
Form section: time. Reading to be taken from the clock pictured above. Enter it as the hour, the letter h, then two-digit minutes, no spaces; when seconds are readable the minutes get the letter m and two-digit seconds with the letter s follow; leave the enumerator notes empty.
10h48
